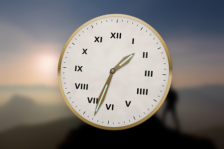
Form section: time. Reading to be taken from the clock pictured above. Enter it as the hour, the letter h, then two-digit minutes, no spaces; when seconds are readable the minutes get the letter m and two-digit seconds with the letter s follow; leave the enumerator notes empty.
1h33
